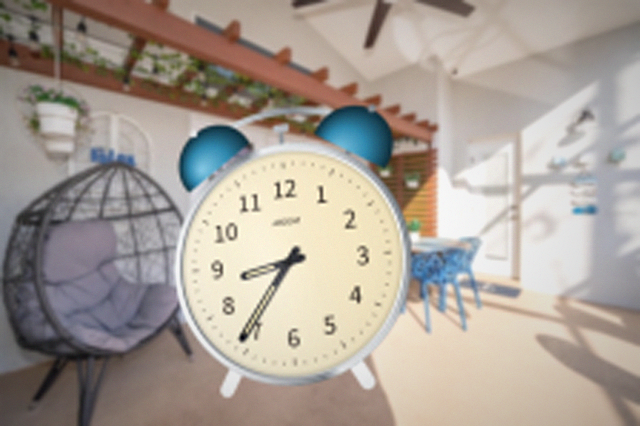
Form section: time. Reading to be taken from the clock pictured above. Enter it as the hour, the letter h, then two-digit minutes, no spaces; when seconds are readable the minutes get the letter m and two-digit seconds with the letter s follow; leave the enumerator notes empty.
8h36
